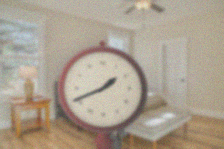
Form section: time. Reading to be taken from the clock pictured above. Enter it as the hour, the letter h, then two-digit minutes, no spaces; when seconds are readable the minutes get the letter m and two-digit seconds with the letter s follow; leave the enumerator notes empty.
1h41
